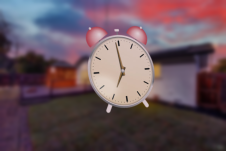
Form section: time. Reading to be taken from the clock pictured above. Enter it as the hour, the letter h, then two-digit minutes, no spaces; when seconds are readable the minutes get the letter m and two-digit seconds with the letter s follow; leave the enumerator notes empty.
6h59
